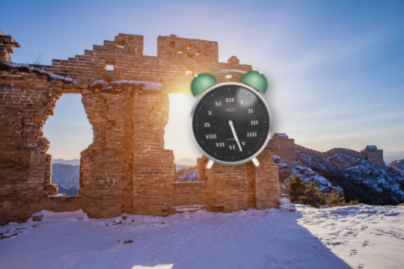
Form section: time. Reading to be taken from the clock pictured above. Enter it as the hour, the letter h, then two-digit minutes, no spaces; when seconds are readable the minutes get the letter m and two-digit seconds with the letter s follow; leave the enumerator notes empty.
5h27
